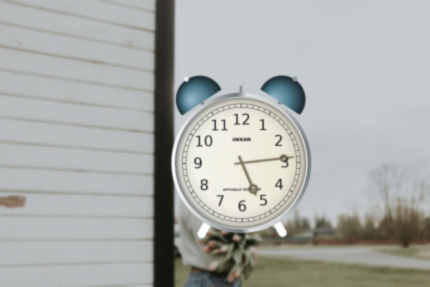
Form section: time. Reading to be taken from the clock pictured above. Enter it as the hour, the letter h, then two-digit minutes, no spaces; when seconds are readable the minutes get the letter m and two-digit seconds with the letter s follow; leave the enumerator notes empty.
5h14
